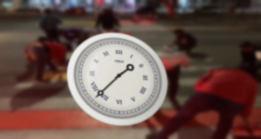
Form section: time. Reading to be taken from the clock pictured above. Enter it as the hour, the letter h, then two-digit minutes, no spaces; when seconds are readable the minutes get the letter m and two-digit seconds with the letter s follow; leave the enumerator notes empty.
1h37
